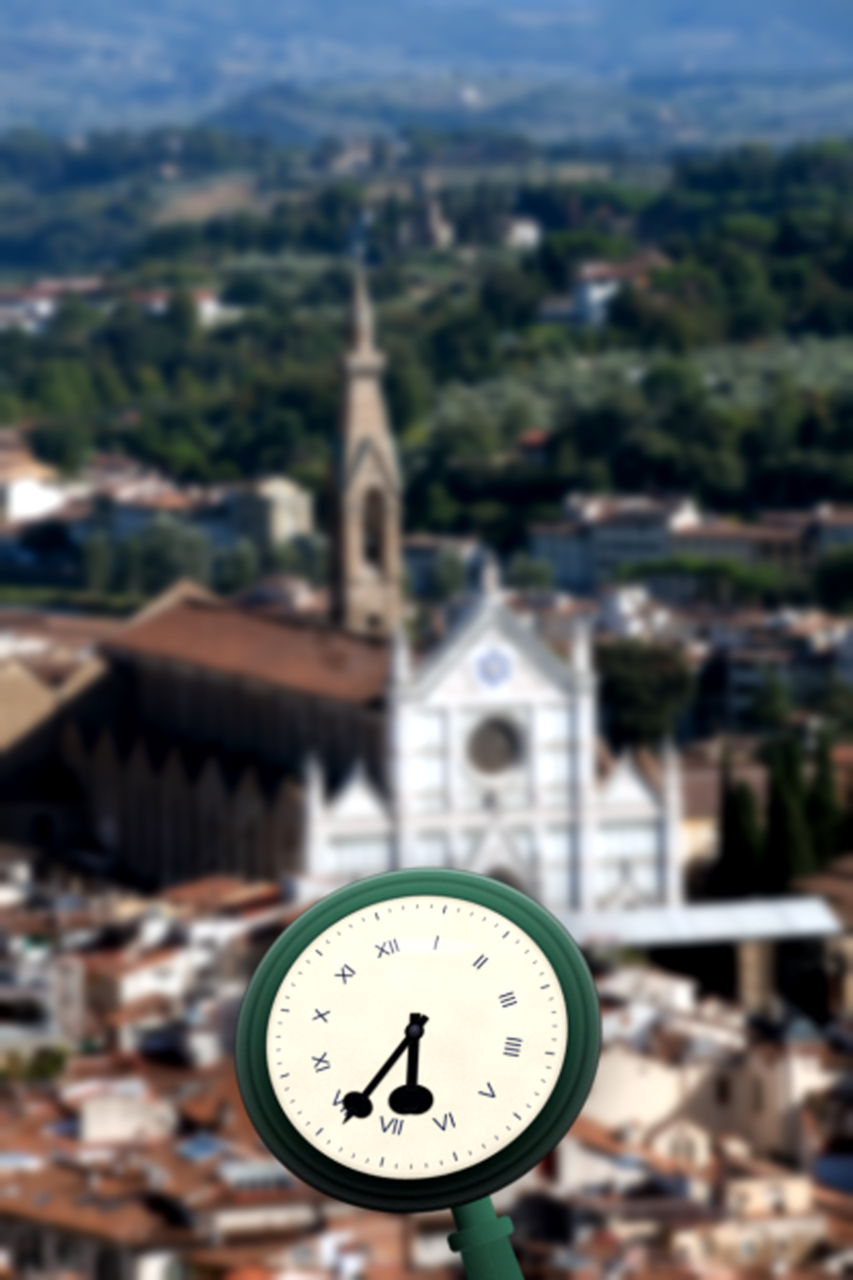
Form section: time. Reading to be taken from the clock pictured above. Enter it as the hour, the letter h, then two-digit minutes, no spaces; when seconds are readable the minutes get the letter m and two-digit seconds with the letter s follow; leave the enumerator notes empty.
6h39
